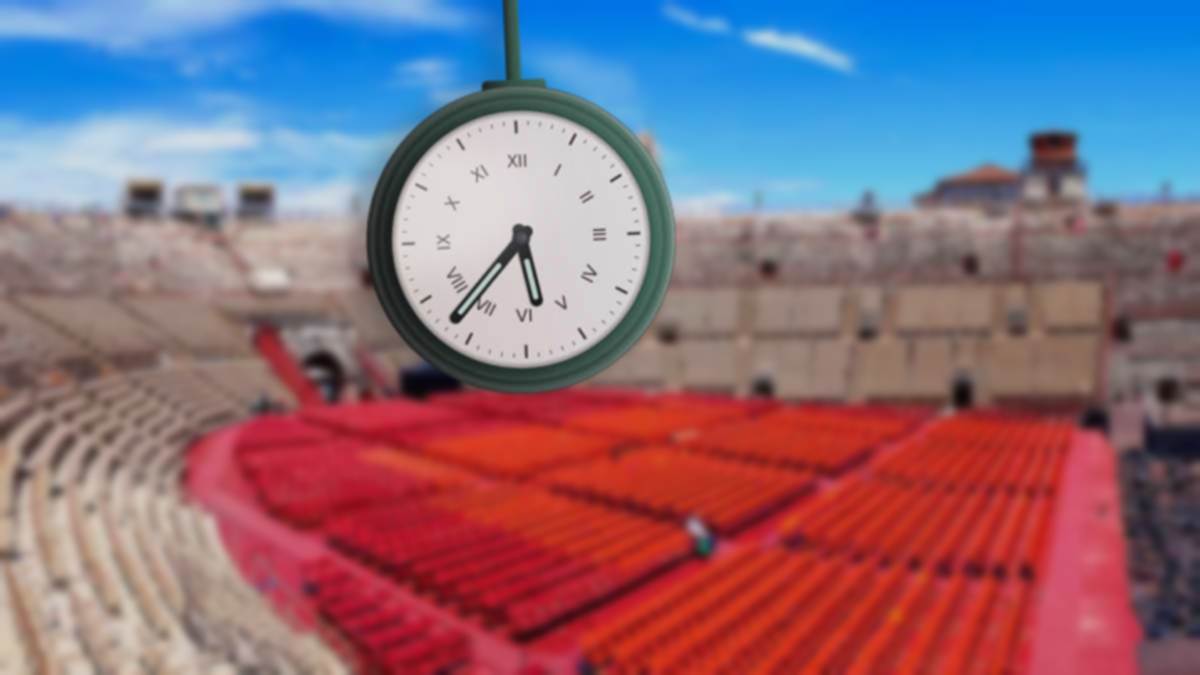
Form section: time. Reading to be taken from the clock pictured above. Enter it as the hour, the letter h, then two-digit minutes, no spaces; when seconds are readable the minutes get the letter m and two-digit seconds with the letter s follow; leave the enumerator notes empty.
5h37
